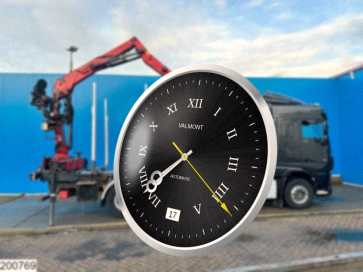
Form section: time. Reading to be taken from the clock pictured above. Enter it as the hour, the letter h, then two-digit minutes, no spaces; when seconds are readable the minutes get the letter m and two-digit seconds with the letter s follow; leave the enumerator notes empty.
7h37m21s
